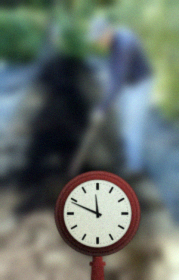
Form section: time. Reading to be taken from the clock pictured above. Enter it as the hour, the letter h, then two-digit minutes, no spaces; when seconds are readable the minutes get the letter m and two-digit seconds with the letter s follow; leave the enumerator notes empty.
11h49
